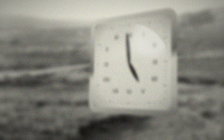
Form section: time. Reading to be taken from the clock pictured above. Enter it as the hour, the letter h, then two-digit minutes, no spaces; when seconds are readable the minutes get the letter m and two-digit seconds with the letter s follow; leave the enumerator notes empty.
4h59
